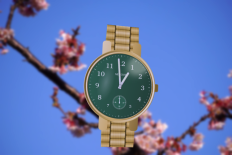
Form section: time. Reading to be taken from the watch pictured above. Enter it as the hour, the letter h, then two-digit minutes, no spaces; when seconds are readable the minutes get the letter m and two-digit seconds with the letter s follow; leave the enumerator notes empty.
12h59
